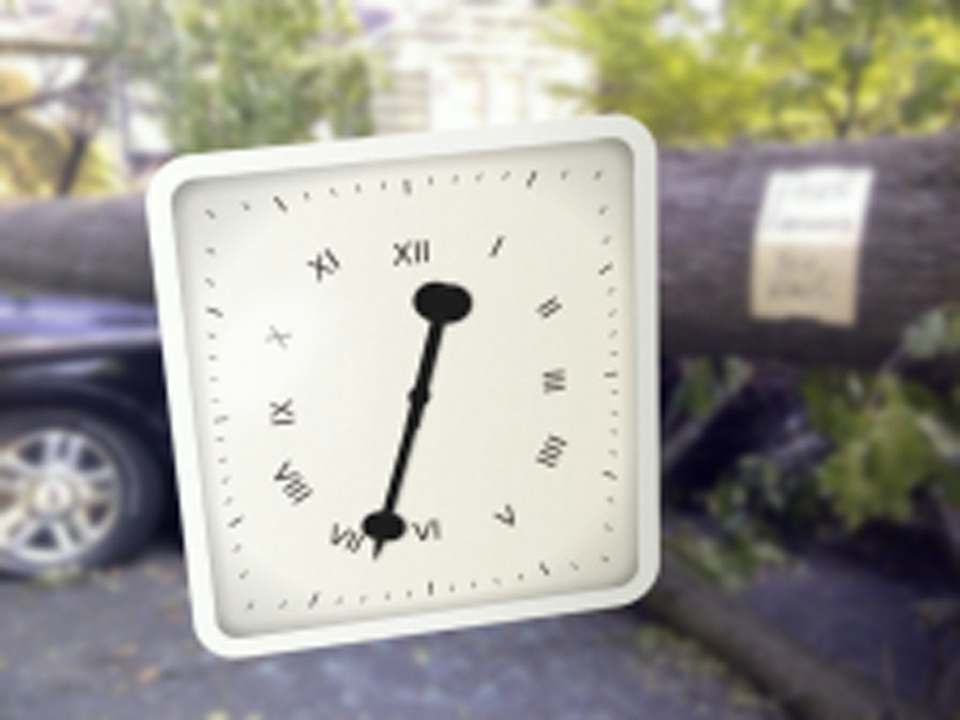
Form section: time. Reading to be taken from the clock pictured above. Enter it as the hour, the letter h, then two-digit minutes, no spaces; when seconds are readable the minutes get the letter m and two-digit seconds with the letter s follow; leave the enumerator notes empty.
12h33
